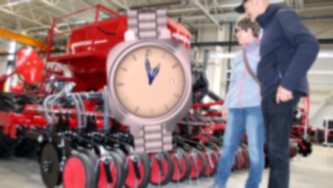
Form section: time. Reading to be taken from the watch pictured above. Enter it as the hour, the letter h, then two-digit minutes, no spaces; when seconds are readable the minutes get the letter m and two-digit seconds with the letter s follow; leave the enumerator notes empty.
12h59
